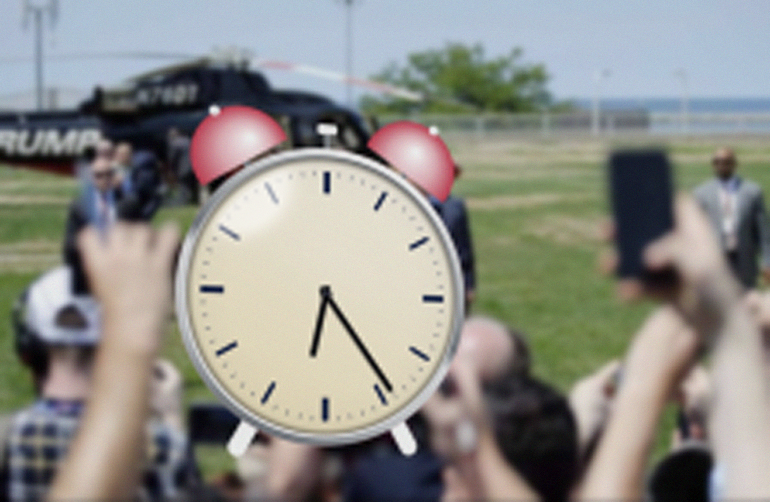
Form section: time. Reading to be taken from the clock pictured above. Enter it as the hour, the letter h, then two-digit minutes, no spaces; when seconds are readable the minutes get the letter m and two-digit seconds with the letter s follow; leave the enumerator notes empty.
6h24
